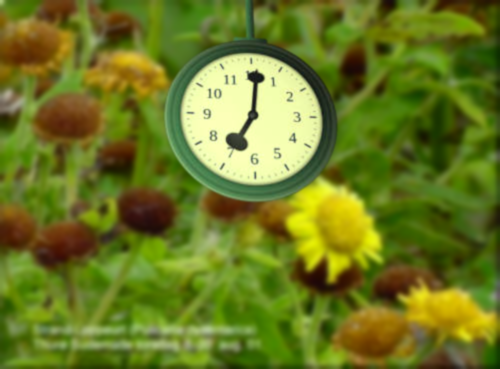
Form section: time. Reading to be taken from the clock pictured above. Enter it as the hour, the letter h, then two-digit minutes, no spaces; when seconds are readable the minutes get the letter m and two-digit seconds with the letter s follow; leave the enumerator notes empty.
7h01
